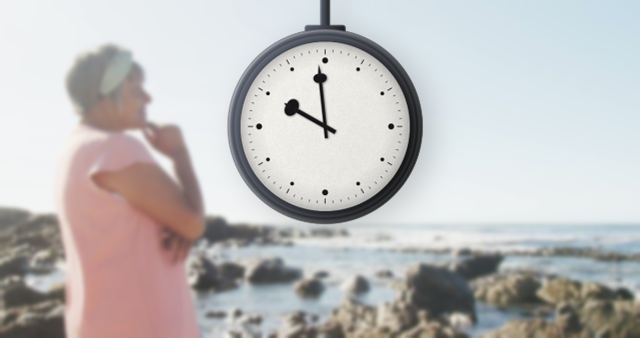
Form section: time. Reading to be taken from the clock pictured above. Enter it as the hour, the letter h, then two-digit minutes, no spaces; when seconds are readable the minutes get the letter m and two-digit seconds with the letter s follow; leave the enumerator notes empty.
9h59
